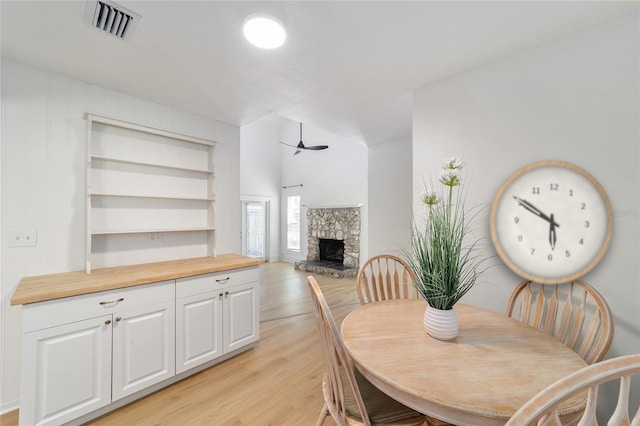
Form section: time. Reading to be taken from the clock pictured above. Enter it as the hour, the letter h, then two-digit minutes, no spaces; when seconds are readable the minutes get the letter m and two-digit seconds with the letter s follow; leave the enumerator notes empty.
5h50
